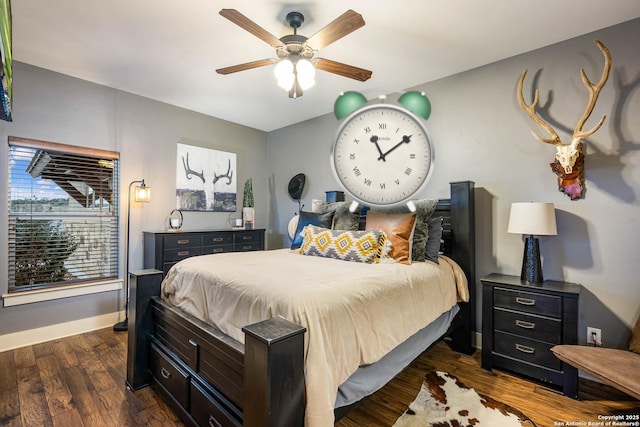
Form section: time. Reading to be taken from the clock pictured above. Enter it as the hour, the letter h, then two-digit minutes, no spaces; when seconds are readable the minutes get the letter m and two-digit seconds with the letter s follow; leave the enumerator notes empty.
11h09
